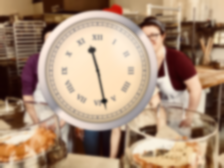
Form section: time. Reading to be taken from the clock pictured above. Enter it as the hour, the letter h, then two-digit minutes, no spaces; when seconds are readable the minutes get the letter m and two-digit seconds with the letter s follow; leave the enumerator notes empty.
11h28
